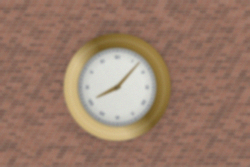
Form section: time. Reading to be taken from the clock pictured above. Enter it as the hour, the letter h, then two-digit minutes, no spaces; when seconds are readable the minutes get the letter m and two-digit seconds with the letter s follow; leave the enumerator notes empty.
8h07
